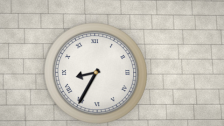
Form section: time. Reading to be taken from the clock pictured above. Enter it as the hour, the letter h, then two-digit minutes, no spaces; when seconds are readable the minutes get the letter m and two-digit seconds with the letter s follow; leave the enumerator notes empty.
8h35
